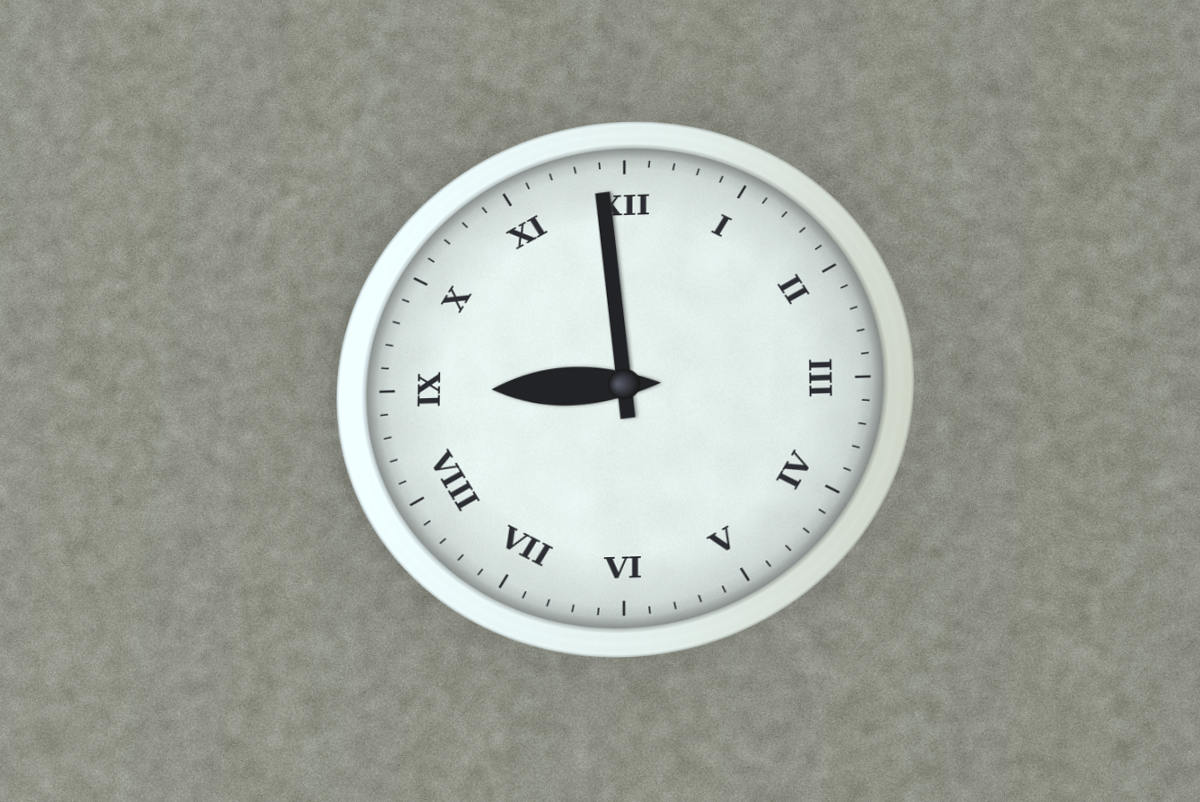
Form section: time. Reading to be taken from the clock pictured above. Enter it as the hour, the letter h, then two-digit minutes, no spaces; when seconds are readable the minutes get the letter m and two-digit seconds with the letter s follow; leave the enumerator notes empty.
8h59
